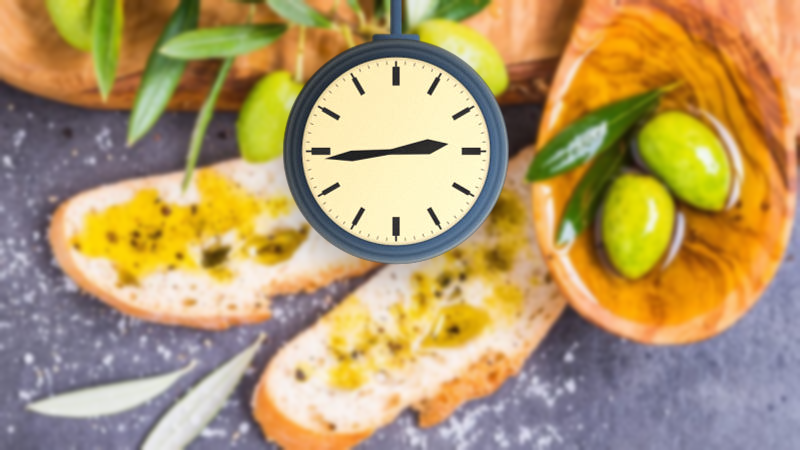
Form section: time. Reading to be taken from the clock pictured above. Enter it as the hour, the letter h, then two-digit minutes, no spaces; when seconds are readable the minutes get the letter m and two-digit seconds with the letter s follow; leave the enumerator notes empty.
2h44
